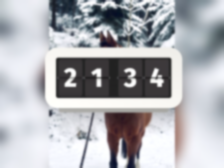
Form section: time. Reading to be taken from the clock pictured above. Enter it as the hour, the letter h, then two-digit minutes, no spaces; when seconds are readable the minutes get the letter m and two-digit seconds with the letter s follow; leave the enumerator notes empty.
21h34
